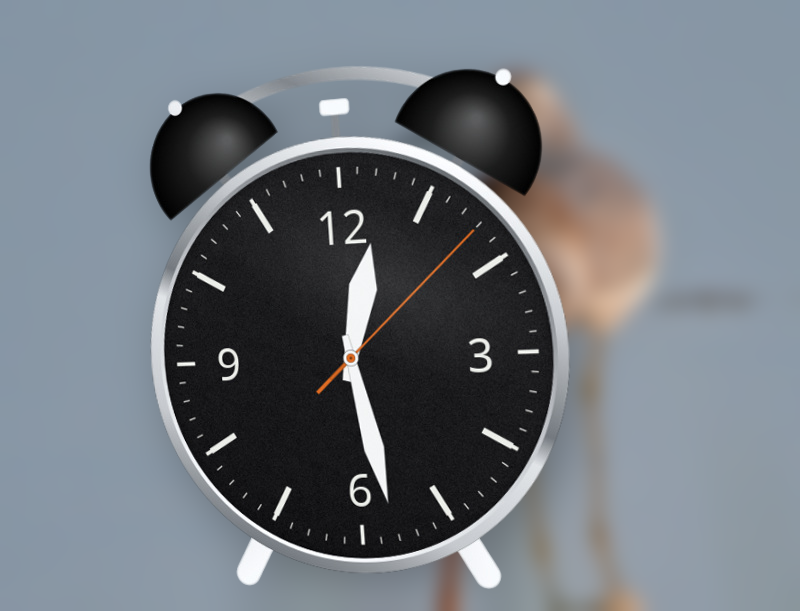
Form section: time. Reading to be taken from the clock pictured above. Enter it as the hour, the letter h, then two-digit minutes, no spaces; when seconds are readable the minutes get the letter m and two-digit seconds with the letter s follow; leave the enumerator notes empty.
12h28m08s
